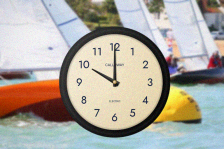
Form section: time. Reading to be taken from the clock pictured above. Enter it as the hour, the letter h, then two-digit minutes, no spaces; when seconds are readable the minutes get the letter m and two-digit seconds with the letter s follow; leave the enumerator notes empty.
10h00
